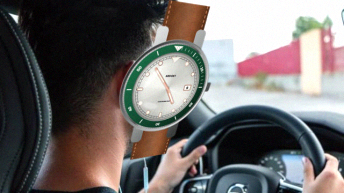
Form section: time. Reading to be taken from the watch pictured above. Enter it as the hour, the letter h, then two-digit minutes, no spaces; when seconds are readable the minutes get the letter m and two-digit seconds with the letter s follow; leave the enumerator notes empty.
4h53
